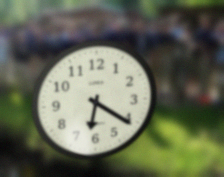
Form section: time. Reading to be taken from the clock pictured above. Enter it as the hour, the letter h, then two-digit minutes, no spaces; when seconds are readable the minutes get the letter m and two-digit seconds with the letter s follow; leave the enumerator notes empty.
6h21
